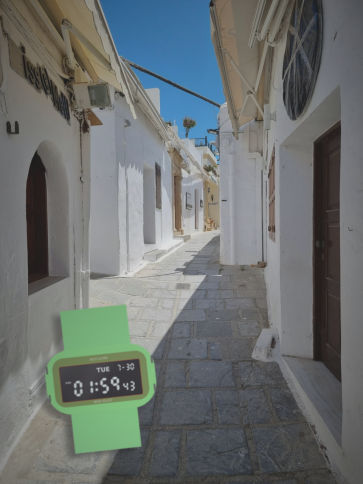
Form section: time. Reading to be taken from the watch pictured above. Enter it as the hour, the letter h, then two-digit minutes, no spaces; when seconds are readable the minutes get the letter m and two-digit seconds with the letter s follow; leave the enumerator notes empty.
1h59m43s
